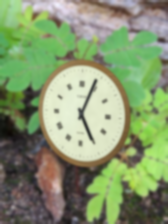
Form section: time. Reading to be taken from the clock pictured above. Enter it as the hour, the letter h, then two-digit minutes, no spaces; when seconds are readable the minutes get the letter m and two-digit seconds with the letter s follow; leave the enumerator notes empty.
5h04
